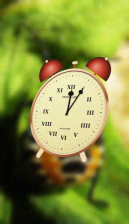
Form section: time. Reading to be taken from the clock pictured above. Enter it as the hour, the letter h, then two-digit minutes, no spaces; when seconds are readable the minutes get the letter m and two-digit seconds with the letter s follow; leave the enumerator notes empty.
12h05
